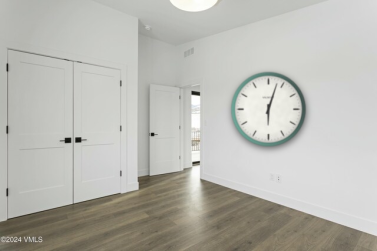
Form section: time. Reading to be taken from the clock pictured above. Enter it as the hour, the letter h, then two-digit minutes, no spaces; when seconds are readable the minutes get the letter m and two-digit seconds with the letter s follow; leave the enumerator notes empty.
6h03
